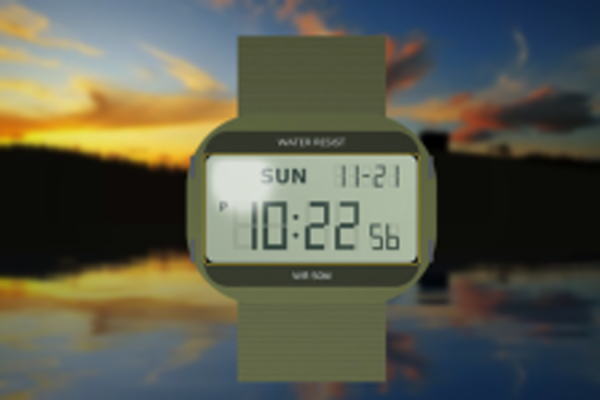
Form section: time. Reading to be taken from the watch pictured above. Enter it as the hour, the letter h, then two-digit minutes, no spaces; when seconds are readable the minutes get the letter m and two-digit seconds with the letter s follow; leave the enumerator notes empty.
10h22m56s
